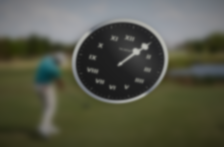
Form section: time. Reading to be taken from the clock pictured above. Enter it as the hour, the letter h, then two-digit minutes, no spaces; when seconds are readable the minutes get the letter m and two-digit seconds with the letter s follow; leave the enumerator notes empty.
1h06
